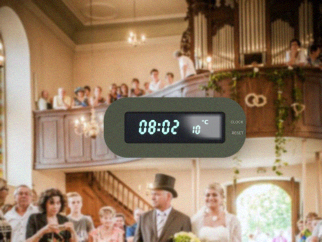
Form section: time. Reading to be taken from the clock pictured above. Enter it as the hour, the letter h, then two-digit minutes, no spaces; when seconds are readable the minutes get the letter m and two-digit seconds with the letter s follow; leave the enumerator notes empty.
8h02
